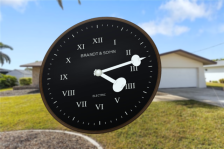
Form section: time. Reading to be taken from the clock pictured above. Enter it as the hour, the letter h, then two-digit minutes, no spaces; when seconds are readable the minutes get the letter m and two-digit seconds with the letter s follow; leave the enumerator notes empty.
4h13
